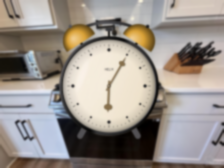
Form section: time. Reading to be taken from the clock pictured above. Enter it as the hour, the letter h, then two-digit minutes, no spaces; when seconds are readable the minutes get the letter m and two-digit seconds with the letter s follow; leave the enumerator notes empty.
6h05
